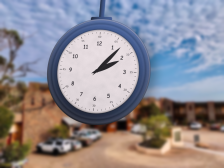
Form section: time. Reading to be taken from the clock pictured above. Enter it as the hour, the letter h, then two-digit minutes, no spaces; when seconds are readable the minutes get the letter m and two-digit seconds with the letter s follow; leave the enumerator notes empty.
2h07
